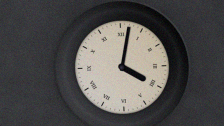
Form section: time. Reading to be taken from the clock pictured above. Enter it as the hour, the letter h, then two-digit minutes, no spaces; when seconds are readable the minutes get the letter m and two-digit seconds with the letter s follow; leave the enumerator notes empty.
4h02
